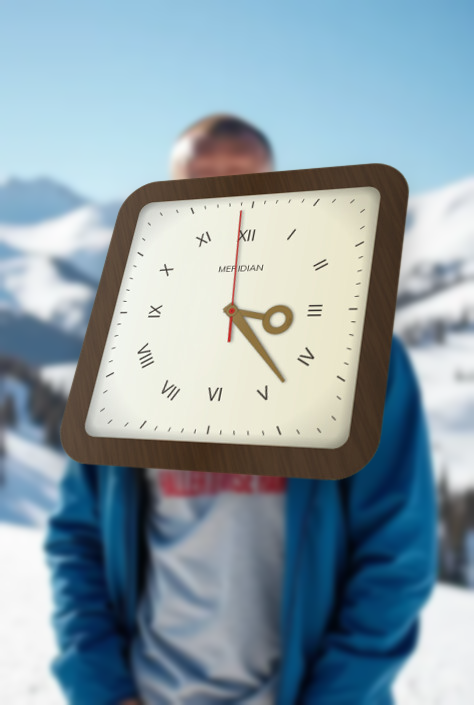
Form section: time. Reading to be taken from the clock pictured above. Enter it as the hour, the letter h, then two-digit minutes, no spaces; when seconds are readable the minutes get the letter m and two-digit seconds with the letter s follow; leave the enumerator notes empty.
3h22m59s
